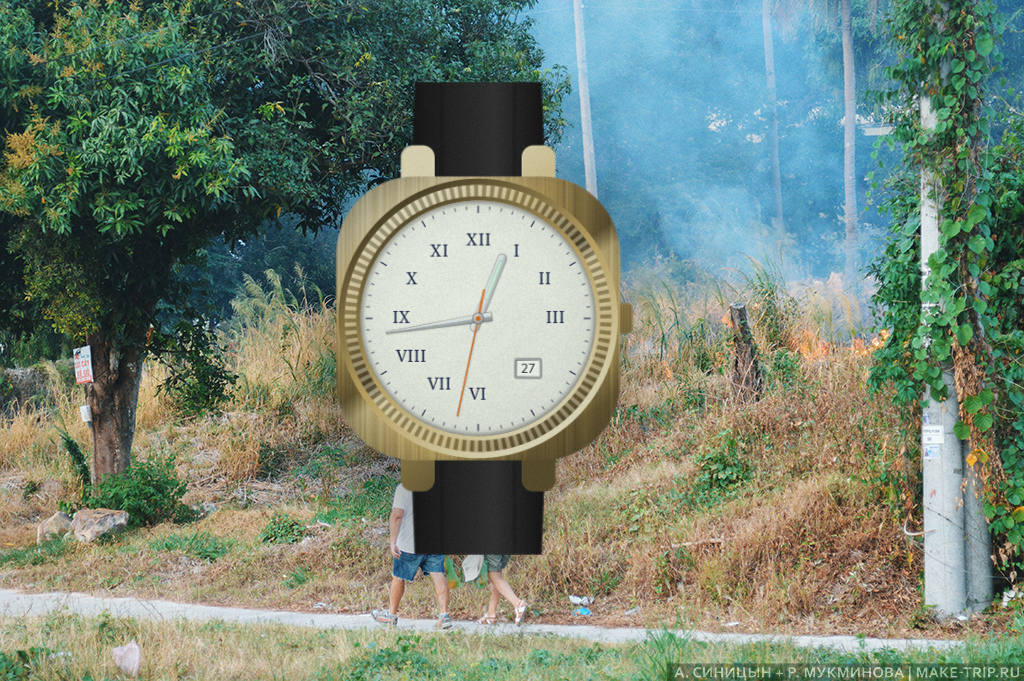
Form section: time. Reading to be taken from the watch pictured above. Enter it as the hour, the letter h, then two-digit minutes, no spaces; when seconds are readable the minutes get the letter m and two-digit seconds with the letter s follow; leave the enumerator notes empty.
12h43m32s
